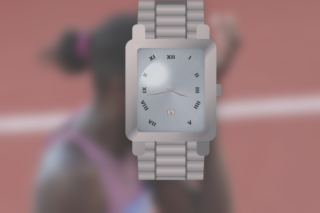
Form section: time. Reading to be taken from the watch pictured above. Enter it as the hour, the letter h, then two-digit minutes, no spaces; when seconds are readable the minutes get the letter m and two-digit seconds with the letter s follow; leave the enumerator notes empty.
3h43
